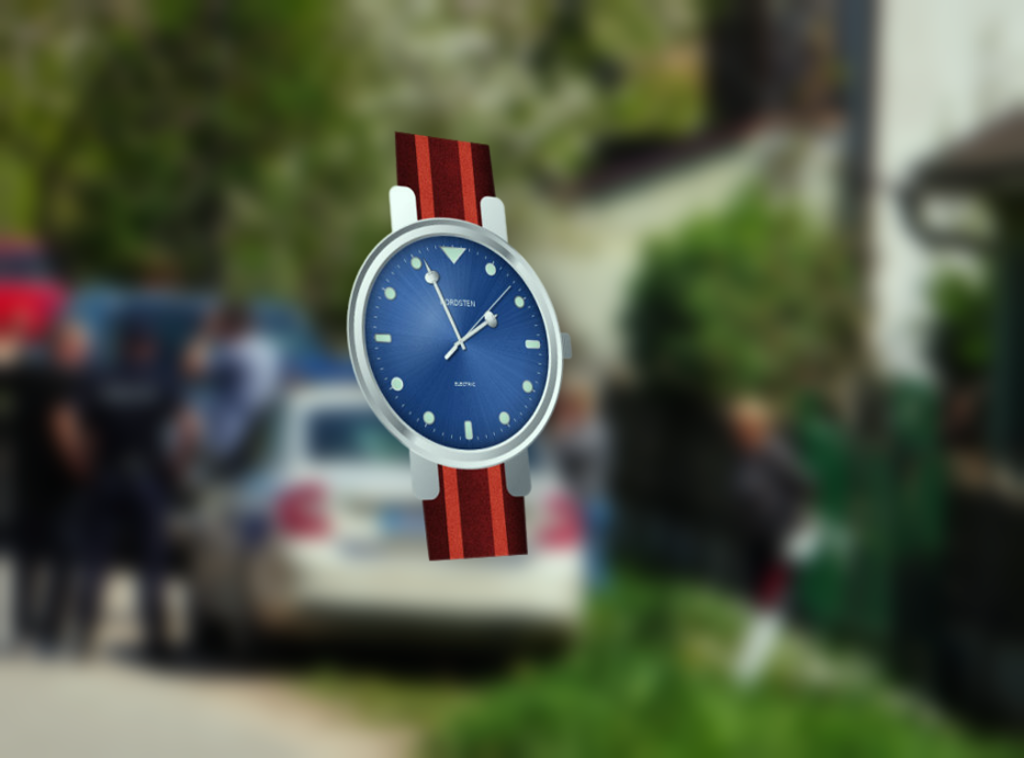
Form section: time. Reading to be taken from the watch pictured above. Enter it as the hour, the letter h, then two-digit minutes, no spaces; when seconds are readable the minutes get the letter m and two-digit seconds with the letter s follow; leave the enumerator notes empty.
1h56m08s
